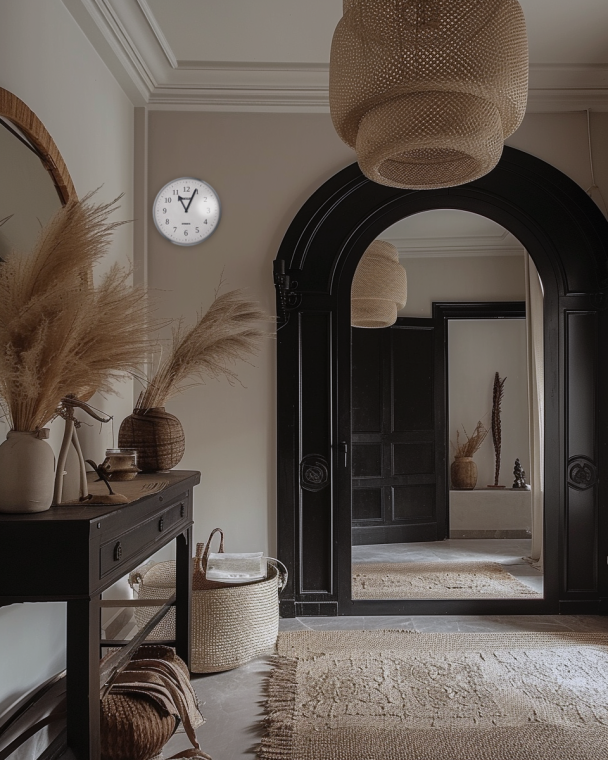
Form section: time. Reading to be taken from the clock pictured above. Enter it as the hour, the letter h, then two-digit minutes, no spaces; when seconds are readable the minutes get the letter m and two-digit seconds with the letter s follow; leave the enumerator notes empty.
11h04
